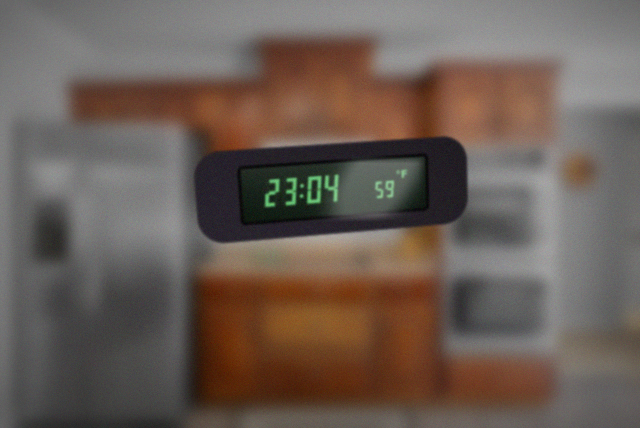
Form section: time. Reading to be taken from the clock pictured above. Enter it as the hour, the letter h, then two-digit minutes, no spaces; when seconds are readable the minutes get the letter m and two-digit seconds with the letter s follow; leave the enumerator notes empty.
23h04
